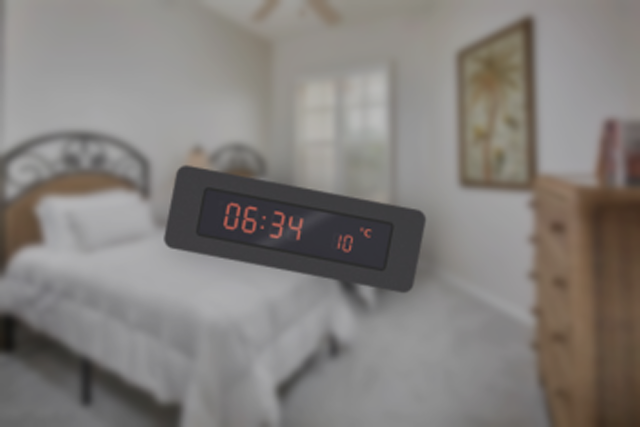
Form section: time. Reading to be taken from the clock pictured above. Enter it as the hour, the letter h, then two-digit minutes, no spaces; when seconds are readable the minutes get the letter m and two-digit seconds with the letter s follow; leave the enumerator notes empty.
6h34
